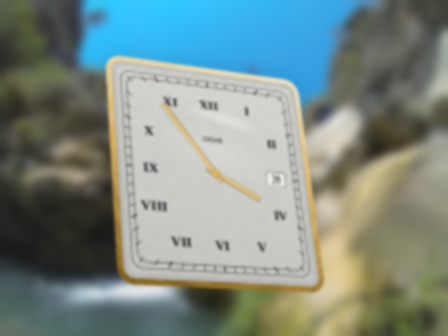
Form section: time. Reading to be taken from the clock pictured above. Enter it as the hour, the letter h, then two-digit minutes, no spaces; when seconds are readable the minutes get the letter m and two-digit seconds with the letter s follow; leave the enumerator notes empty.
3h54
